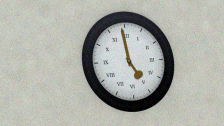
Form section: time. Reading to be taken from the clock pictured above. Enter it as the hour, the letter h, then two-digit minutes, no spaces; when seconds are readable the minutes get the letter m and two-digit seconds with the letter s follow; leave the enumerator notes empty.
4h59
